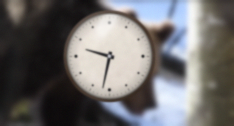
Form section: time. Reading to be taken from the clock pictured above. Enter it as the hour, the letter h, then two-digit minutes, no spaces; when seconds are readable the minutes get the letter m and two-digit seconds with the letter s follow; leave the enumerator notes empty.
9h32
